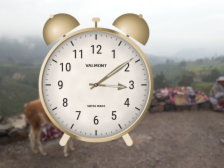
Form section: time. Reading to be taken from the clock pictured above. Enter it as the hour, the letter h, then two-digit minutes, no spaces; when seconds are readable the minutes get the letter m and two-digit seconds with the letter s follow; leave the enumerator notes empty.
3h09
